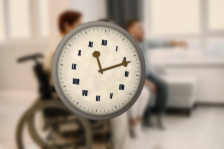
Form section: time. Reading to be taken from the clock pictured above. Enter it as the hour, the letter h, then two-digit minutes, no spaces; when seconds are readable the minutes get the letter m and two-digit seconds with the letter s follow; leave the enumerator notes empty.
11h11
